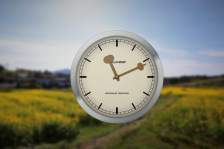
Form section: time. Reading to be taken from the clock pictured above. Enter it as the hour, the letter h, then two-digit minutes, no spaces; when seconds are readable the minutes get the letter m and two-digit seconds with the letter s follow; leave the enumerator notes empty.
11h11
